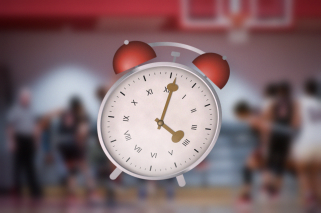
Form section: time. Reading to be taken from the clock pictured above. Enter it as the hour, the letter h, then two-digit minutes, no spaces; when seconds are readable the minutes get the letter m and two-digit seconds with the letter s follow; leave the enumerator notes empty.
4h01
